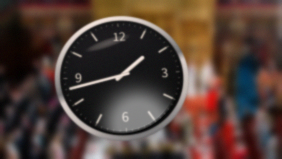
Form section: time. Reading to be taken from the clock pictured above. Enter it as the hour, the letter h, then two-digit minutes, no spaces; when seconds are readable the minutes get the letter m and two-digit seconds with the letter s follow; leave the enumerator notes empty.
1h43
